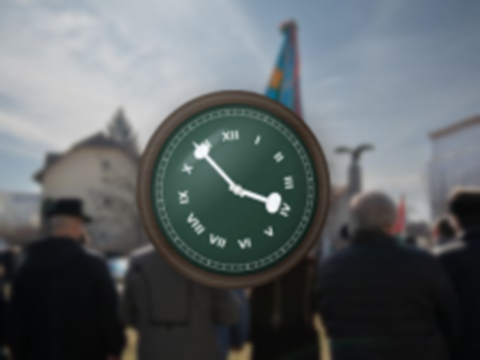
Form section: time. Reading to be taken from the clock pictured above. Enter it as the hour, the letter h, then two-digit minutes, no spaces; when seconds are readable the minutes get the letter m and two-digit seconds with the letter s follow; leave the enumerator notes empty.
3h54
